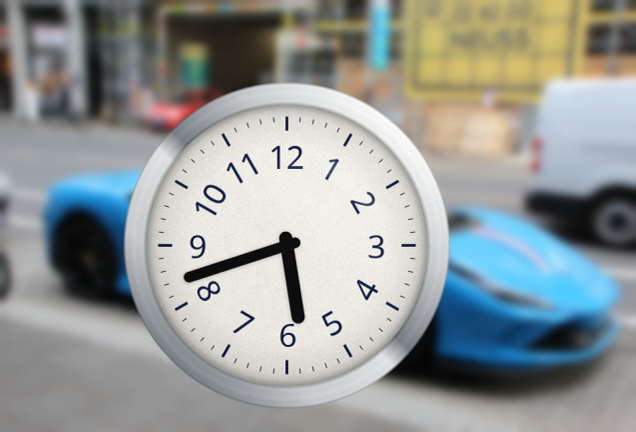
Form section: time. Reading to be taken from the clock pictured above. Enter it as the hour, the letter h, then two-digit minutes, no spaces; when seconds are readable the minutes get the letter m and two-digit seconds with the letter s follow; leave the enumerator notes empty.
5h42
